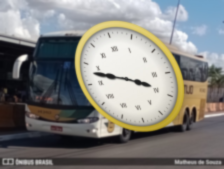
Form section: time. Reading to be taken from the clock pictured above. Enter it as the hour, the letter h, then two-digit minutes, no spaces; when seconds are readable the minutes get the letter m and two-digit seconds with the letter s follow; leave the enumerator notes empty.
3h48
